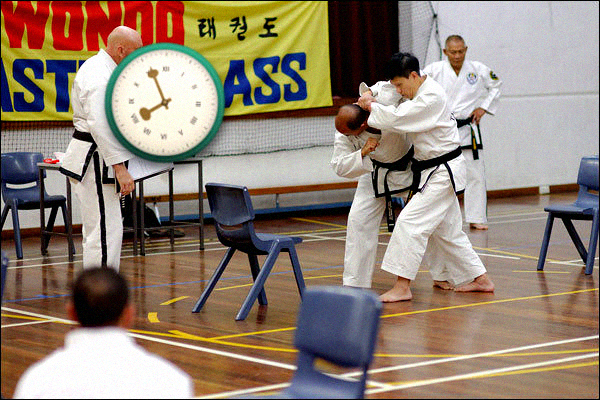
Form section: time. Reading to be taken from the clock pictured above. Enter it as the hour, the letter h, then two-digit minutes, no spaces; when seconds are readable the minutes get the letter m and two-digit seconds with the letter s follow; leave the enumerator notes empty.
7h56
